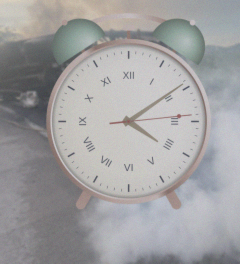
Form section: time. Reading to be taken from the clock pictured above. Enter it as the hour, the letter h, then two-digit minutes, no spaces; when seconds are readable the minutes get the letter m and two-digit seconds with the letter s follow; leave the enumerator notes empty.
4h09m14s
